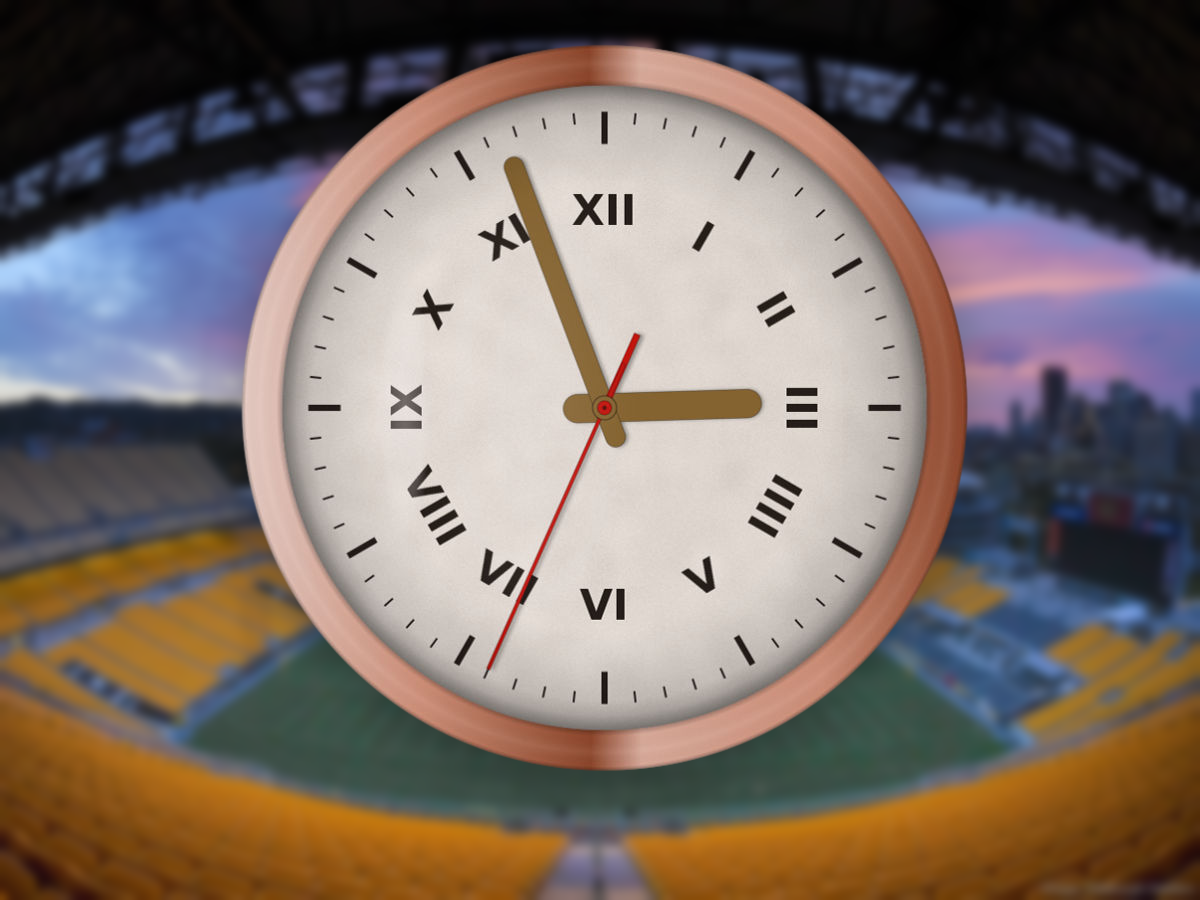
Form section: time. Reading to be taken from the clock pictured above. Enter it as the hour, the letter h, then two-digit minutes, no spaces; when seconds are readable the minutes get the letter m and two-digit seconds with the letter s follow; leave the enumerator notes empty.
2h56m34s
